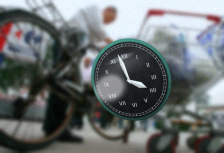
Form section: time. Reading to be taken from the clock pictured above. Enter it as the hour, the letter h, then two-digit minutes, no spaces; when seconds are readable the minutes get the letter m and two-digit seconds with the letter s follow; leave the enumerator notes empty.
3h58
